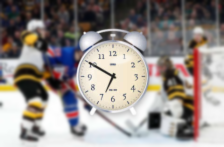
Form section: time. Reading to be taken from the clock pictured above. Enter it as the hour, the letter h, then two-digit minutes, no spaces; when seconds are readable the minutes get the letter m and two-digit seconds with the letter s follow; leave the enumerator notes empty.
6h50
